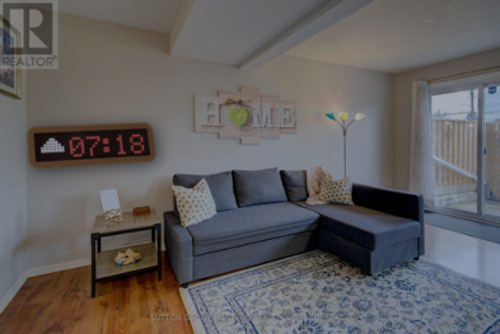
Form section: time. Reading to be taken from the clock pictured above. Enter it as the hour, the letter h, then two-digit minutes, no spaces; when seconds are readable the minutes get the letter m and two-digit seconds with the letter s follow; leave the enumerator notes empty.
7h18
